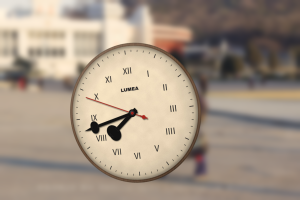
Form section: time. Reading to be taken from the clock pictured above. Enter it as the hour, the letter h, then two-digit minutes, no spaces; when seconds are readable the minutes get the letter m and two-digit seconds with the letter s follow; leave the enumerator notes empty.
7h42m49s
